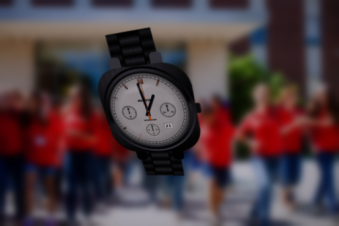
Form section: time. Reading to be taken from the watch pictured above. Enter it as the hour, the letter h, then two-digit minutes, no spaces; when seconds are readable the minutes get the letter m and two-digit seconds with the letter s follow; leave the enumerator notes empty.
12h59
